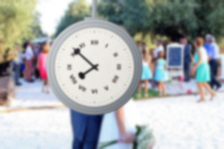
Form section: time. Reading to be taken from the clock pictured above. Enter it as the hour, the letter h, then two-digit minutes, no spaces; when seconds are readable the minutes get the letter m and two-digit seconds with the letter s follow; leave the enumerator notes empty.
7h52
